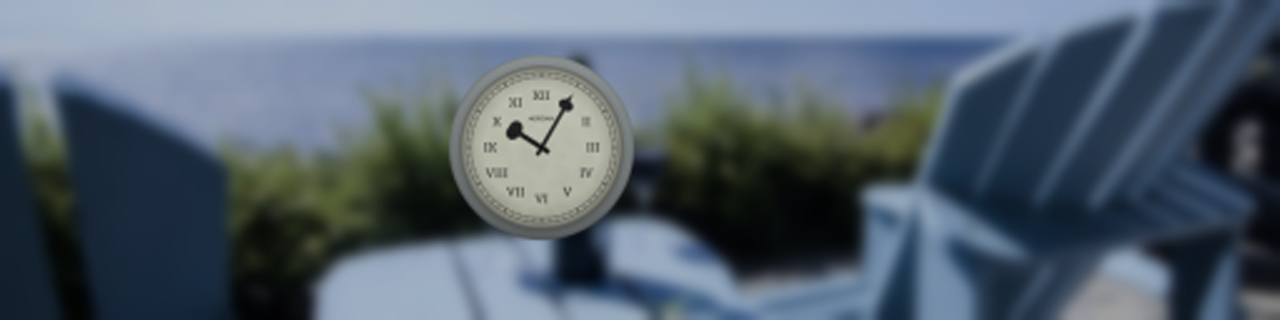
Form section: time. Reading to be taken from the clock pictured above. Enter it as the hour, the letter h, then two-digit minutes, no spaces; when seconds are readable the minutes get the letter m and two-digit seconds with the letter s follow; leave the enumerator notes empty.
10h05
